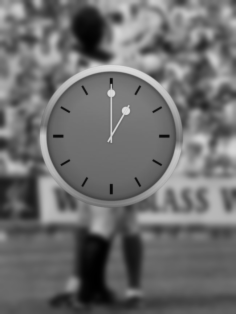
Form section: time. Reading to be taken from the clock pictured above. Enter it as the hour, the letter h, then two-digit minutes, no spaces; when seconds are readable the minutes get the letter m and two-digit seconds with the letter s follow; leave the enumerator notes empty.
1h00
